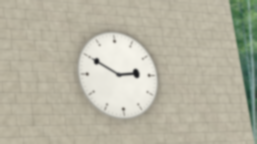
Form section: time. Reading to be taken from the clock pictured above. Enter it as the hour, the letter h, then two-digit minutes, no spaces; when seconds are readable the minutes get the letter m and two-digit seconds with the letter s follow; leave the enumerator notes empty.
2h50
